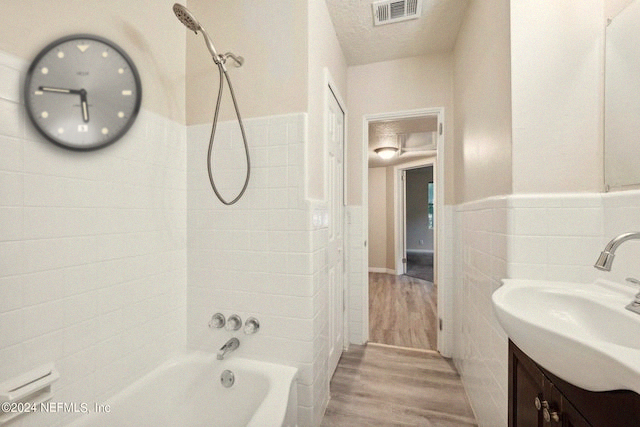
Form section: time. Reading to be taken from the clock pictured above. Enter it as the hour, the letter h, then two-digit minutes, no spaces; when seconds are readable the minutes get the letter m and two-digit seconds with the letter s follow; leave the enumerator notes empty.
5h46
